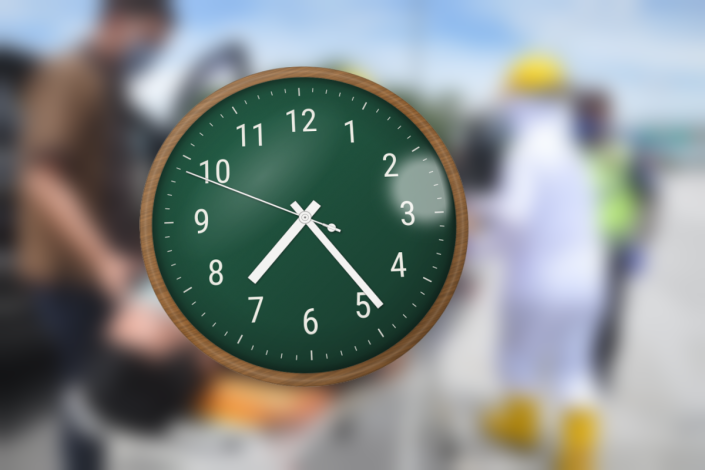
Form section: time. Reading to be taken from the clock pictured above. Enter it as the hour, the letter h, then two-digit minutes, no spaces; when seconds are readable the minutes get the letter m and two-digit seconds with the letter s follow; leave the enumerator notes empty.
7h23m49s
